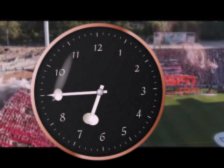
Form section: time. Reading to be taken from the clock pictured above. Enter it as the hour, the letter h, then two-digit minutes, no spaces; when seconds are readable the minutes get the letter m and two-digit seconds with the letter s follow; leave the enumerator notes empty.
6h45
